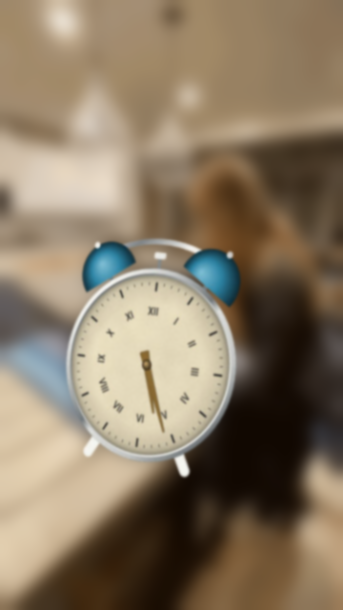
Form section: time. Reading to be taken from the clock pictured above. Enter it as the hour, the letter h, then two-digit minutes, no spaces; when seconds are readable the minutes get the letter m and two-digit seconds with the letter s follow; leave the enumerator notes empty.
5h26
